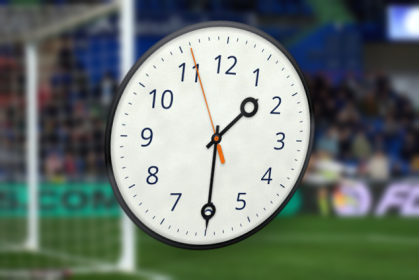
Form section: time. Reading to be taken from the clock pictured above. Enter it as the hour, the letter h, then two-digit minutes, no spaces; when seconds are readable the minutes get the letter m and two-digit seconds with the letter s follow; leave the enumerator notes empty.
1h29m56s
